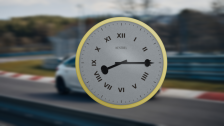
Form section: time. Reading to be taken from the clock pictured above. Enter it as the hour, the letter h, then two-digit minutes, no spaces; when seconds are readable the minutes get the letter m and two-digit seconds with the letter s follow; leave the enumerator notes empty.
8h15
